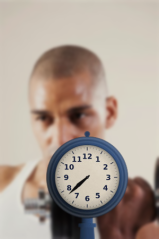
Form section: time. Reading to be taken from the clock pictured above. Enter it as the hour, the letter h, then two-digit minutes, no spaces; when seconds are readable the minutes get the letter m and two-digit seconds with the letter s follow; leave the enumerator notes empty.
7h38
